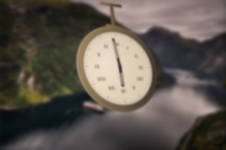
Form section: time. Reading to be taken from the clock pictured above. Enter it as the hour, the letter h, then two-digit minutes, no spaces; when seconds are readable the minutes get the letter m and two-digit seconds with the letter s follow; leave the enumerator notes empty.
5h59
